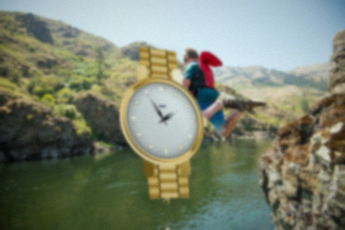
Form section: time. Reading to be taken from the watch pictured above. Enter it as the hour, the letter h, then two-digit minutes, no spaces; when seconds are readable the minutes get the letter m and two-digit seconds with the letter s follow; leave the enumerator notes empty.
1h55
